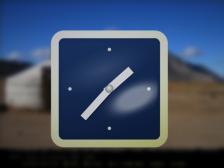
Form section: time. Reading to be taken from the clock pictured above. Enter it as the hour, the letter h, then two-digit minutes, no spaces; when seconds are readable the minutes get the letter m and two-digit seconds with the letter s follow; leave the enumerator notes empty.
1h37
